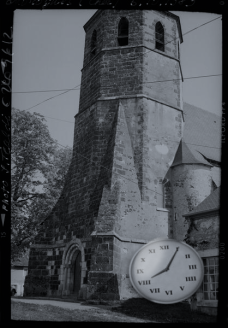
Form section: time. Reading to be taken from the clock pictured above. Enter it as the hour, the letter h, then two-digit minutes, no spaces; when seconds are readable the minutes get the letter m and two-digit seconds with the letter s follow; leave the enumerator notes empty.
8h05
